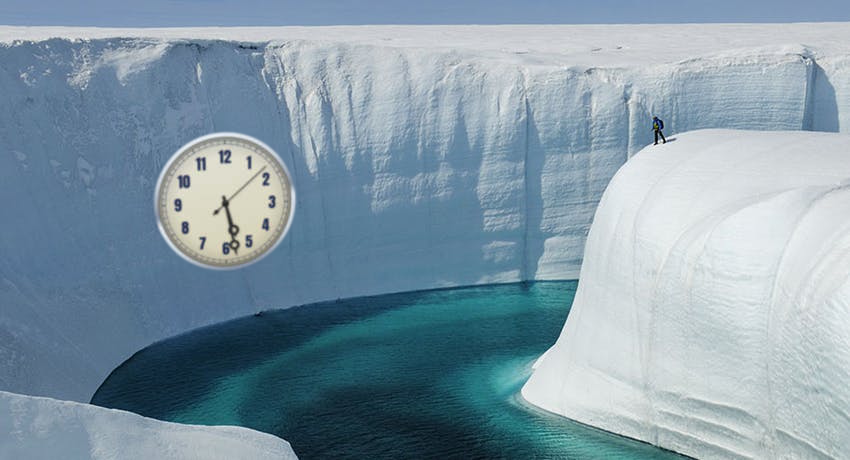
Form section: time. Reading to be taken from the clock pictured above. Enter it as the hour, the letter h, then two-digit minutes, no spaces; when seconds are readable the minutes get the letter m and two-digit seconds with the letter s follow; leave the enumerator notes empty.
5h28m08s
